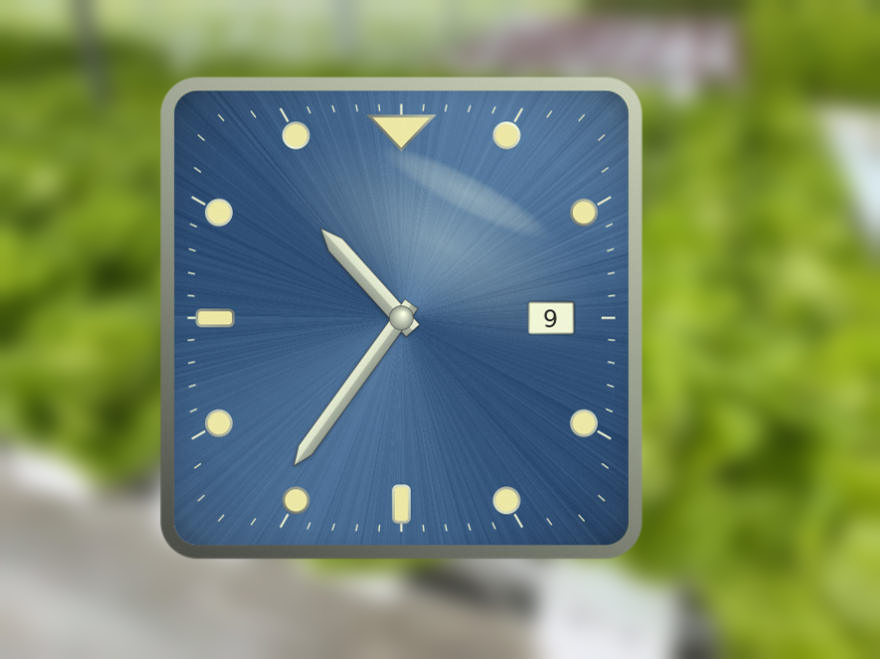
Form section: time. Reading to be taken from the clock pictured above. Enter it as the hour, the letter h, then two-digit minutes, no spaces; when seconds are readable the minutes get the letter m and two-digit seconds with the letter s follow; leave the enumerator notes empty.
10h36
